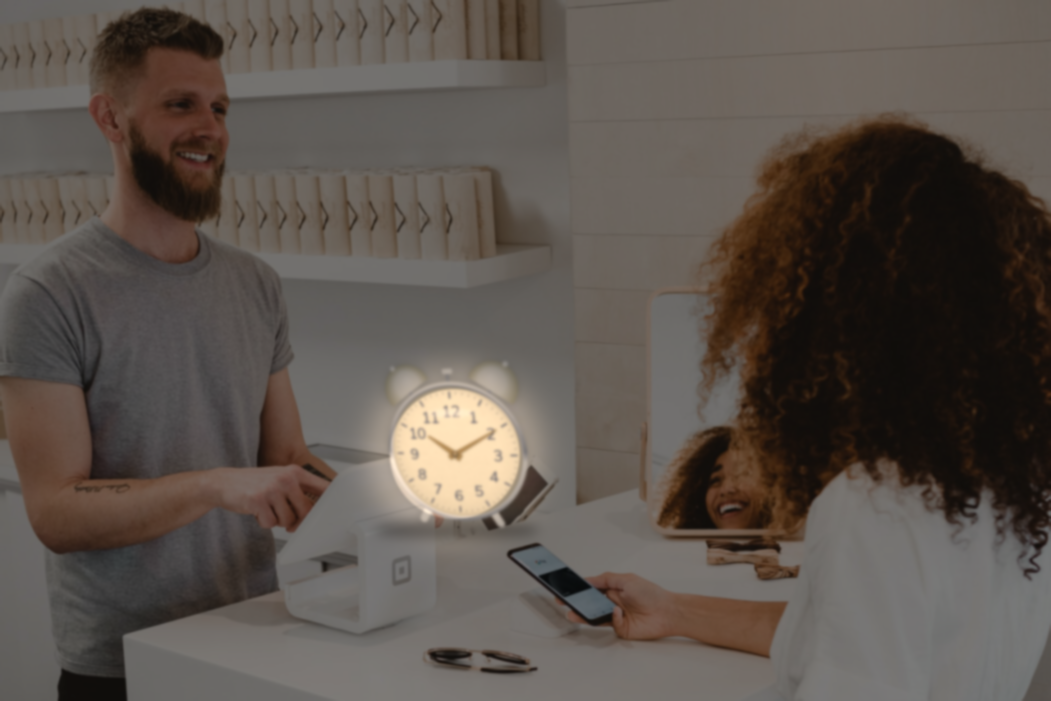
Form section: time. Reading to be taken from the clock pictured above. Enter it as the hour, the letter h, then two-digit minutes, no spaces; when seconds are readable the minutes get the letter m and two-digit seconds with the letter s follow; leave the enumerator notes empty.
10h10
